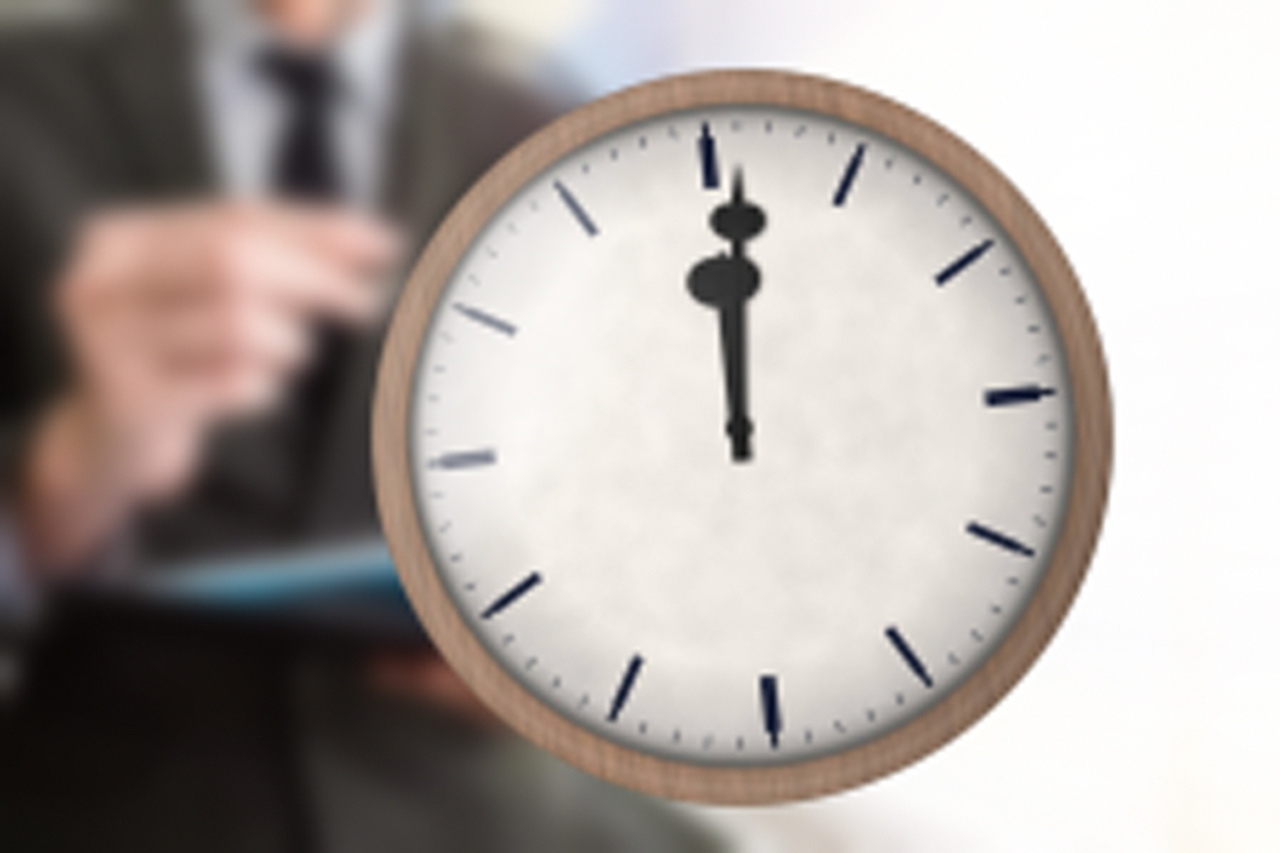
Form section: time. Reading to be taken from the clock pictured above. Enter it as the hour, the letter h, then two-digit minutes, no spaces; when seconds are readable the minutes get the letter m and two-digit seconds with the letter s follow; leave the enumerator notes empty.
12h01
